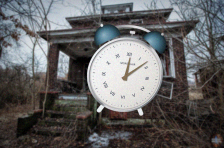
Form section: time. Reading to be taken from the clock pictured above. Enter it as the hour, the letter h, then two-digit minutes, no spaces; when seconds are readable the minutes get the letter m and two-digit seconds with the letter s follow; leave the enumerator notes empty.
12h08
